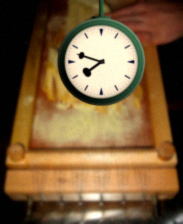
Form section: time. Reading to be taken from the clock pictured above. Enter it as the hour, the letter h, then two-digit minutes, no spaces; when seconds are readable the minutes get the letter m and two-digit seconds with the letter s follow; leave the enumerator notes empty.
7h48
